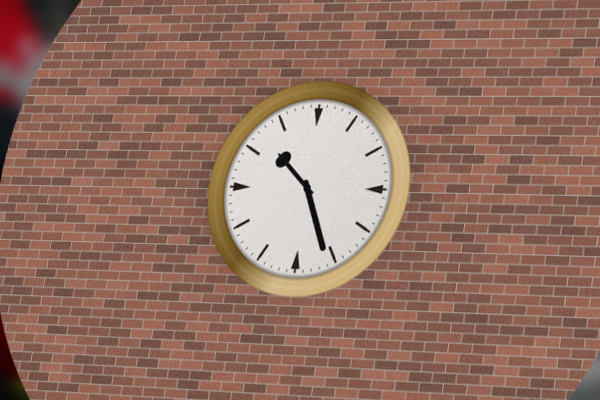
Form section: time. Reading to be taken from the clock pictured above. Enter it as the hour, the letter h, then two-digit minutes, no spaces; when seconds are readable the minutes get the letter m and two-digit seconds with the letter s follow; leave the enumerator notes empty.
10h26
